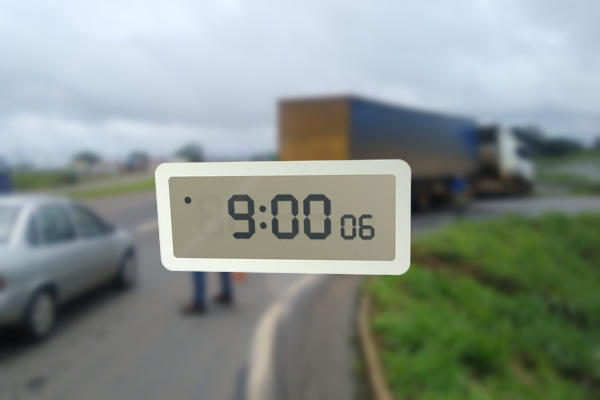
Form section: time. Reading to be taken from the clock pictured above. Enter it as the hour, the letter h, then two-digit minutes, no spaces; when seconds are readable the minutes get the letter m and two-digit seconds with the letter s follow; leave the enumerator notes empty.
9h00m06s
